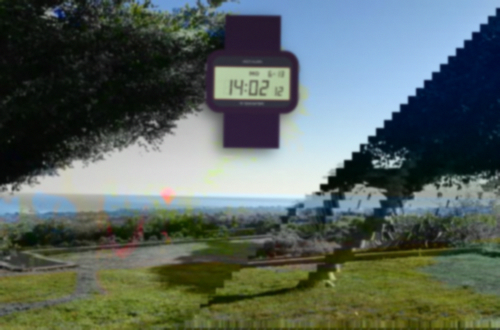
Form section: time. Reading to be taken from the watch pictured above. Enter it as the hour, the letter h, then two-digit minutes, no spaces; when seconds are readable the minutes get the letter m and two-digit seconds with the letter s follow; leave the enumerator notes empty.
14h02
